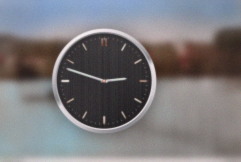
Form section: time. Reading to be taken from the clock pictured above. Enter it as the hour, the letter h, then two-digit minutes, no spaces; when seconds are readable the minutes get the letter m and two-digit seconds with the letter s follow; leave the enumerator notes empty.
2h48
